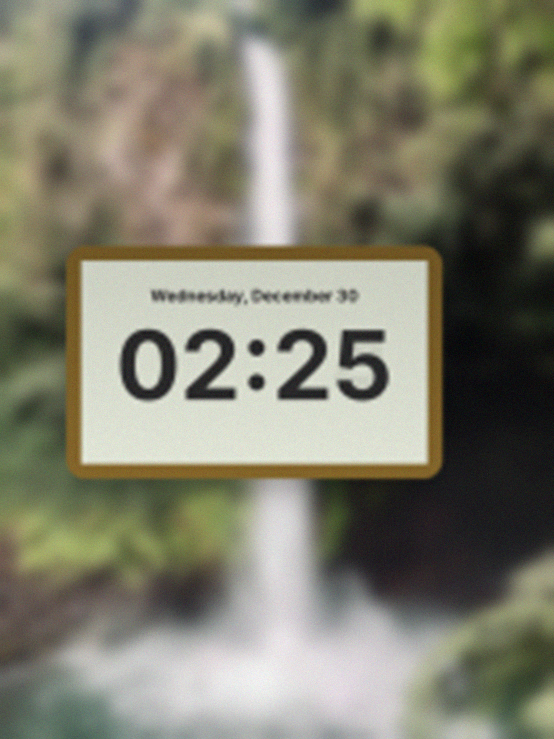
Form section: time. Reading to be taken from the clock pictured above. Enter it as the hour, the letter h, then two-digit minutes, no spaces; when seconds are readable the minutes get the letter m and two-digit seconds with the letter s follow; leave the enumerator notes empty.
2h25
